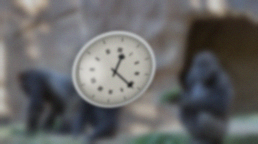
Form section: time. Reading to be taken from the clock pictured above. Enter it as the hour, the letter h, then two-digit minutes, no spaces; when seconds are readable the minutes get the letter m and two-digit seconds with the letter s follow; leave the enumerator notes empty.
12h21
